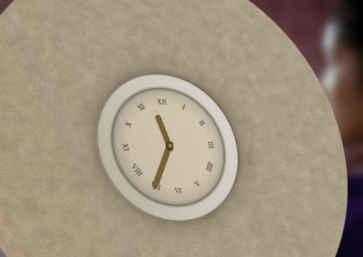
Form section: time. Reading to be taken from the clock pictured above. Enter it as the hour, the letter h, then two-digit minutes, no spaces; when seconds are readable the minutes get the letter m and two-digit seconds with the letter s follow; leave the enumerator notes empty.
11h35
